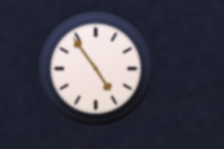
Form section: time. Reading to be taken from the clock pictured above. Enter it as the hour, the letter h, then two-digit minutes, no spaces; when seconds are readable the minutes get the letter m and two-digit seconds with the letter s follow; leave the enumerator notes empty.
4h54
